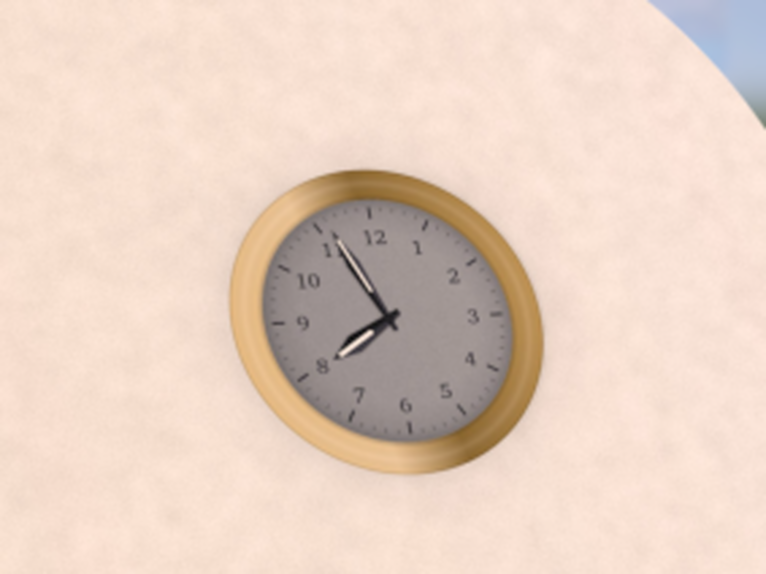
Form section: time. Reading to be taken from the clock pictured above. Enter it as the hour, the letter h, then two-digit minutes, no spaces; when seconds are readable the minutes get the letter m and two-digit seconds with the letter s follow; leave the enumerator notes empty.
7h56
